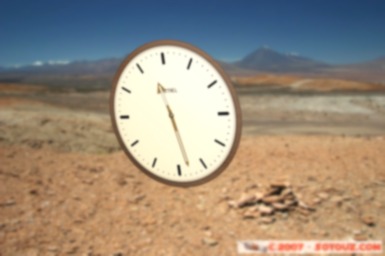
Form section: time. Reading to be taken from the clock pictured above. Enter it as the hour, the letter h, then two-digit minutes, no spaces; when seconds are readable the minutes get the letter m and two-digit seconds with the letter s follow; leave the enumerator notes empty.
11h28
